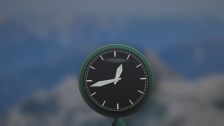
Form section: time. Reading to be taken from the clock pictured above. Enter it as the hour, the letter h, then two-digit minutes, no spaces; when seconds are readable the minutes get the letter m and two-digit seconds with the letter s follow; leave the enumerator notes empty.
12h43
